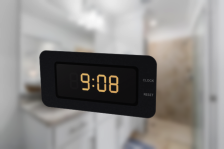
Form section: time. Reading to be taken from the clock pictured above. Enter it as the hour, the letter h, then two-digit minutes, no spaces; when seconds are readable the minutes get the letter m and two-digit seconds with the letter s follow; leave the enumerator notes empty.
9h08
